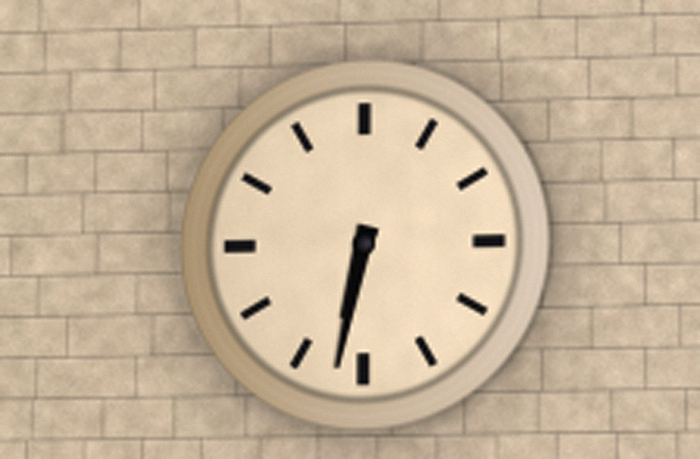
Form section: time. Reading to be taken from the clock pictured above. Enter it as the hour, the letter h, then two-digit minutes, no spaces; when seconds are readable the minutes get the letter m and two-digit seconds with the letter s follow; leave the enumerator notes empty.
6h32
